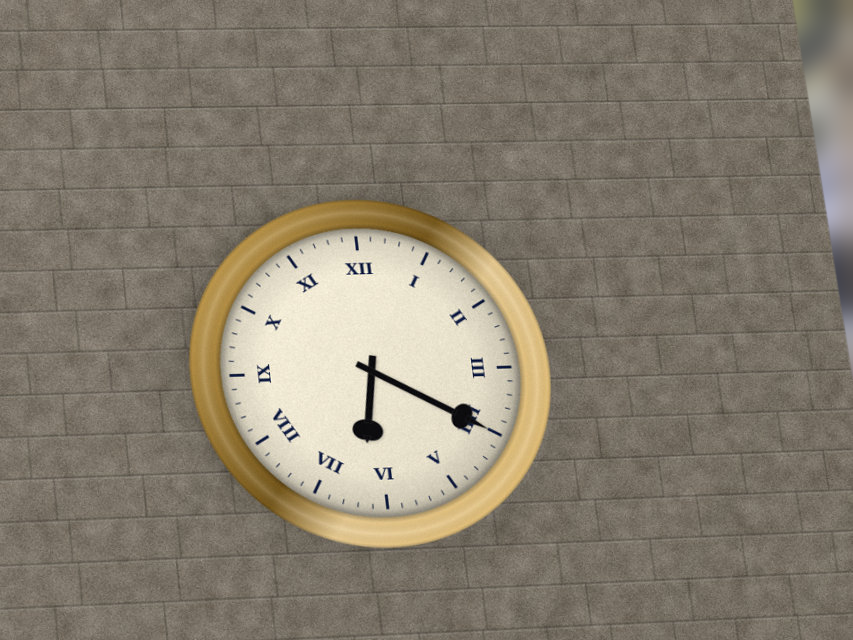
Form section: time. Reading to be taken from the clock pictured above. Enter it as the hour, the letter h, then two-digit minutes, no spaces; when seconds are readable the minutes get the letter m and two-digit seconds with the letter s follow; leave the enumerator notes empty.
6h20
